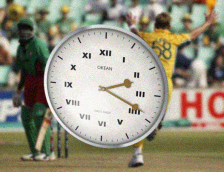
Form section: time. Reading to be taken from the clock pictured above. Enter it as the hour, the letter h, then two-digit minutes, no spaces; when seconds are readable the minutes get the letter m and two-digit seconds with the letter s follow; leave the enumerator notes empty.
2h19
